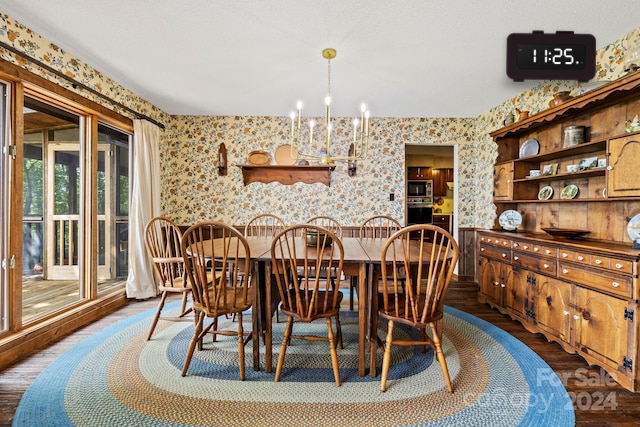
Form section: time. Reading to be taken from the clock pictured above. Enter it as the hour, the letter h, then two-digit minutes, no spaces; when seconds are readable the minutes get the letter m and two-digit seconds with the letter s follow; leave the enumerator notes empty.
11h25
